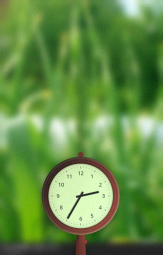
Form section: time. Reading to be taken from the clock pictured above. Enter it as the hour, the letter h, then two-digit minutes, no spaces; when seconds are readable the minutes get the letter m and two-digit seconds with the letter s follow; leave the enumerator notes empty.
2h35
